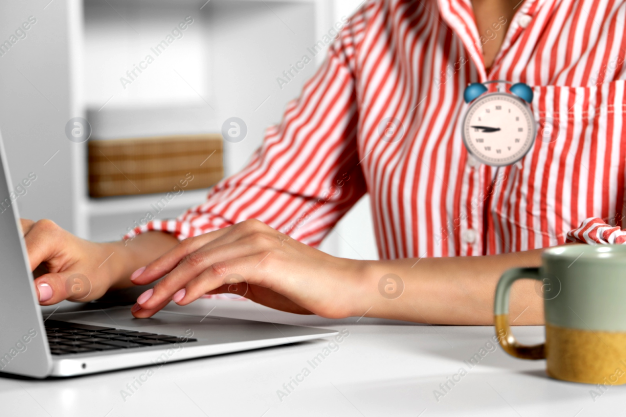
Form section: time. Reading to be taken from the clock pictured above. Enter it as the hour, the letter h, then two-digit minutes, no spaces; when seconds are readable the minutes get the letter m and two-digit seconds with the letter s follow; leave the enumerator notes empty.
8h46
